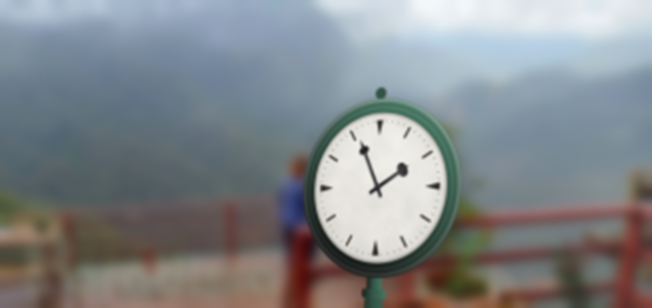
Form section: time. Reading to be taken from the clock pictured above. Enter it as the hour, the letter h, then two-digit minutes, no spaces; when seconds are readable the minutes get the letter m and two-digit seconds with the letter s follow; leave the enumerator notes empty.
1h56
